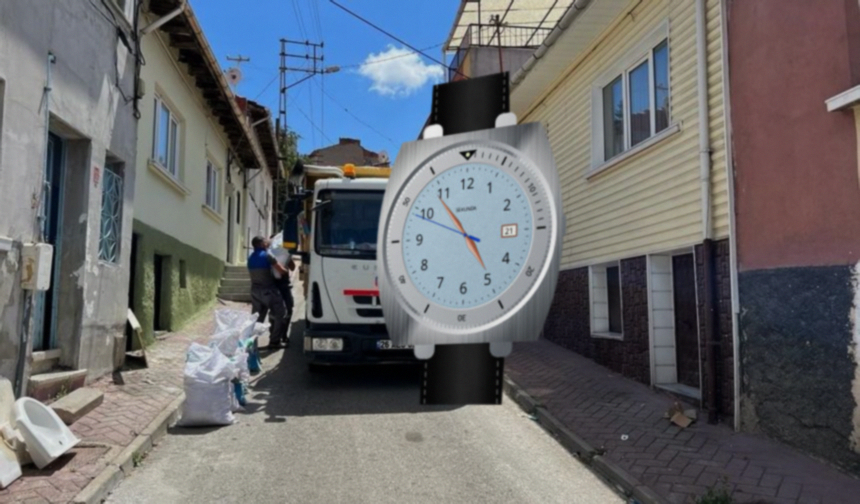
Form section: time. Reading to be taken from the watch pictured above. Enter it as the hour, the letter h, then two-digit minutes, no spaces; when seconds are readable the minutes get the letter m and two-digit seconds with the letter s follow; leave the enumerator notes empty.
4h53m49s
